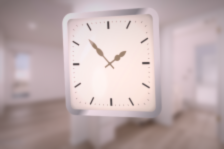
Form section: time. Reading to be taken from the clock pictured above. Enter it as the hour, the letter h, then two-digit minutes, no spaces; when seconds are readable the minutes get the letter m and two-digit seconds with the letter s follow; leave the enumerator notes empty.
1h53
